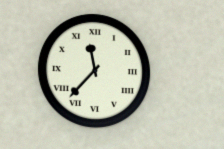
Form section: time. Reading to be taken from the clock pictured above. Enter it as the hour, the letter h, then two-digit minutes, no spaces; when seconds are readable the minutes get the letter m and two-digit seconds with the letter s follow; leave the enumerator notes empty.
11h37
